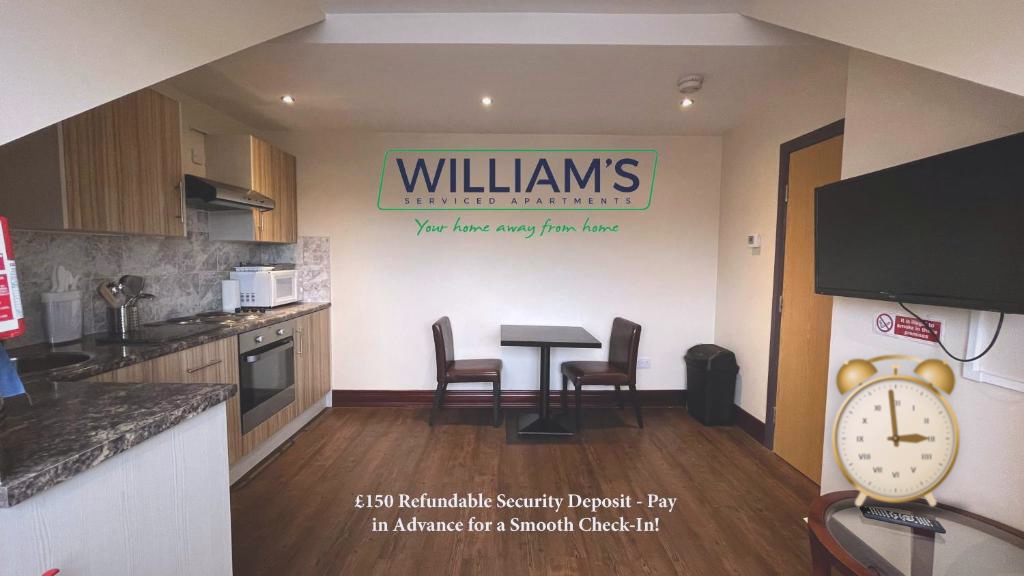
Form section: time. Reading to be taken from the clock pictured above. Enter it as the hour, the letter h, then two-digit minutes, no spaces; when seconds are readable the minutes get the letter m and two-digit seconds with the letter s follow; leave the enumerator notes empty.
2h59
